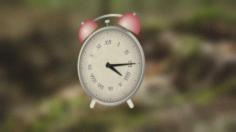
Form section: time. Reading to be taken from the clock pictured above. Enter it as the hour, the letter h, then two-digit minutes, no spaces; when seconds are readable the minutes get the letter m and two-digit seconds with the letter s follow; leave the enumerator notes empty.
4h15
